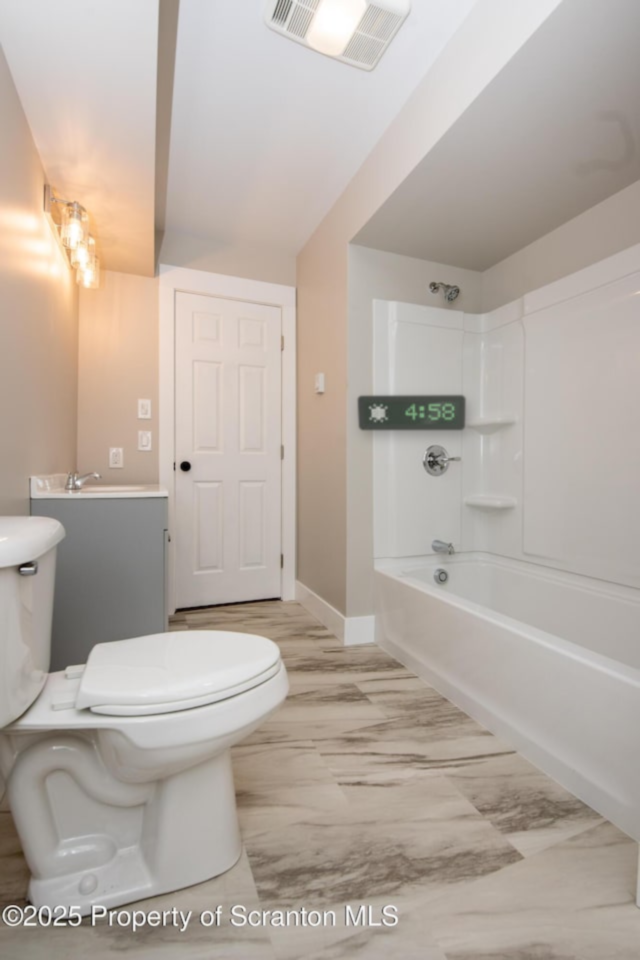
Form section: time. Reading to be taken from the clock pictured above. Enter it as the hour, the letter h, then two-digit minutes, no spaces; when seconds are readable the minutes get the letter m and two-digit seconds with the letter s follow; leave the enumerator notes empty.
4h58
